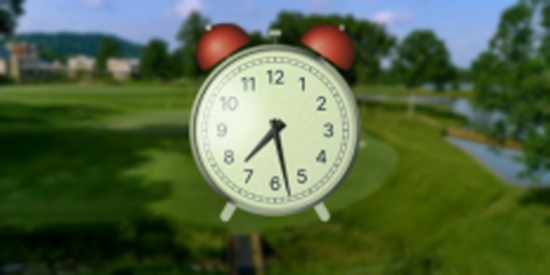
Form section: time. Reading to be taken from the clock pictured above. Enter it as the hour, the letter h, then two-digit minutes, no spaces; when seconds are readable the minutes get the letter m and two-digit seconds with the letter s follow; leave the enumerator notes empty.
7h28
